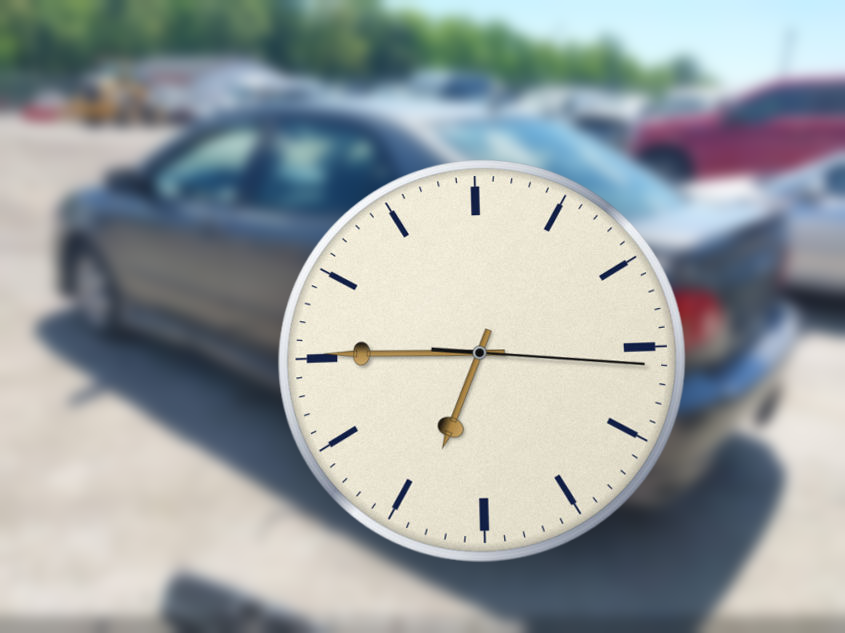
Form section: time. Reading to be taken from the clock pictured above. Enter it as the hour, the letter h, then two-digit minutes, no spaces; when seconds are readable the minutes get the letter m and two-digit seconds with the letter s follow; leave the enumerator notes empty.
6h45m16s
